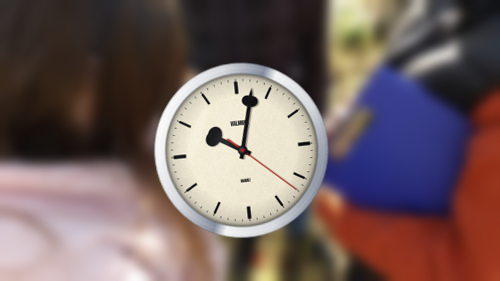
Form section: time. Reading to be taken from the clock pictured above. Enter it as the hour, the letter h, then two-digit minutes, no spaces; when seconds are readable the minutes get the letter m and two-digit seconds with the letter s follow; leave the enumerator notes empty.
10h02m22s
